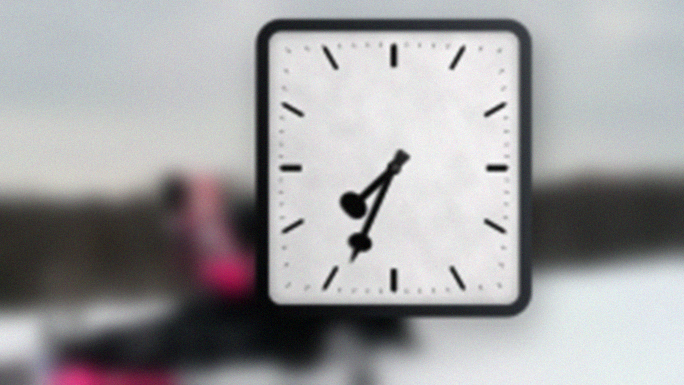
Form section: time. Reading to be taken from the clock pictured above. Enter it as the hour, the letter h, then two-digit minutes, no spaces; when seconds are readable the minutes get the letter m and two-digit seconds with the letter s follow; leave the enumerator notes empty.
7h34
